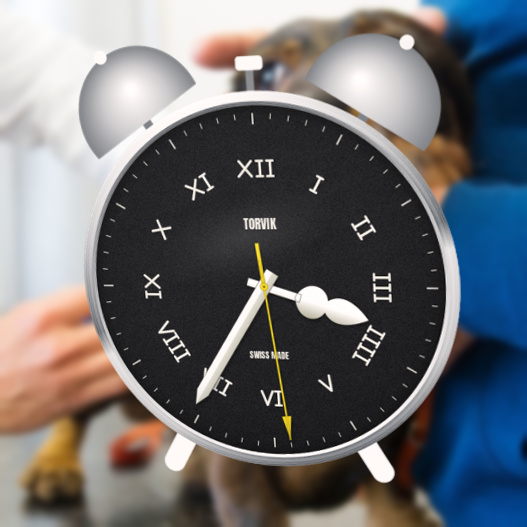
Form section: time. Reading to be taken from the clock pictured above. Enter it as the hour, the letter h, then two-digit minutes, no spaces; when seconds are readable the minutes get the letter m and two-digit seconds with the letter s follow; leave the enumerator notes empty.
3h35m29s
